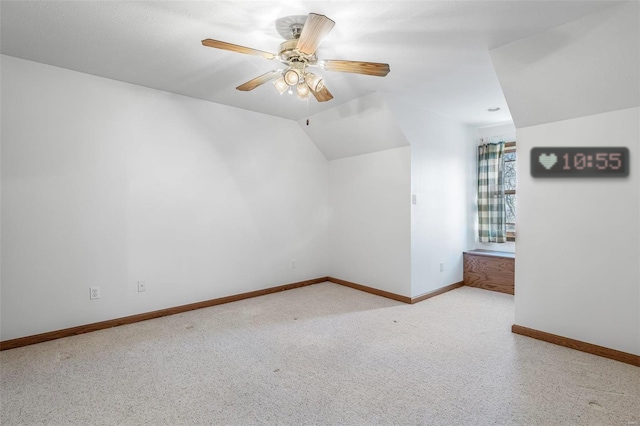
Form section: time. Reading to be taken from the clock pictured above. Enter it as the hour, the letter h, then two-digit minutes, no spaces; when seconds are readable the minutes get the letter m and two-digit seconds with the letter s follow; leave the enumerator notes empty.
10h55
